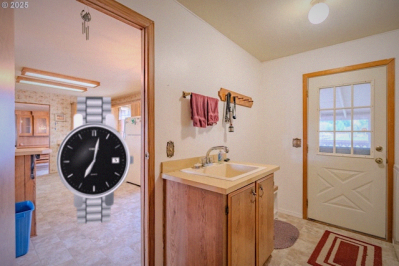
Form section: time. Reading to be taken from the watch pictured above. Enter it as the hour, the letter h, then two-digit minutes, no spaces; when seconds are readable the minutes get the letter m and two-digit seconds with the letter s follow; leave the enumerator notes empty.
7h02
